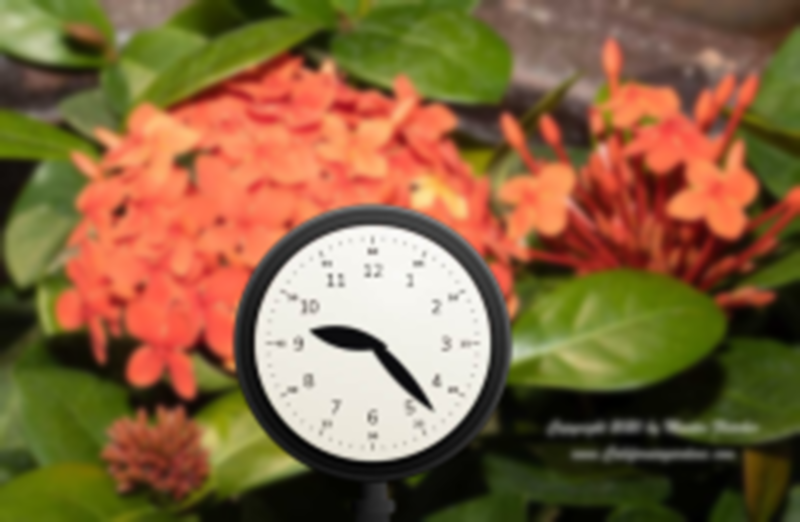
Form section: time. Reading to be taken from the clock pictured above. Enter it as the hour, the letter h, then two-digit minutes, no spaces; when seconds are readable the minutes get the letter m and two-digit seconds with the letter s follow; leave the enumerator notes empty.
9h23
